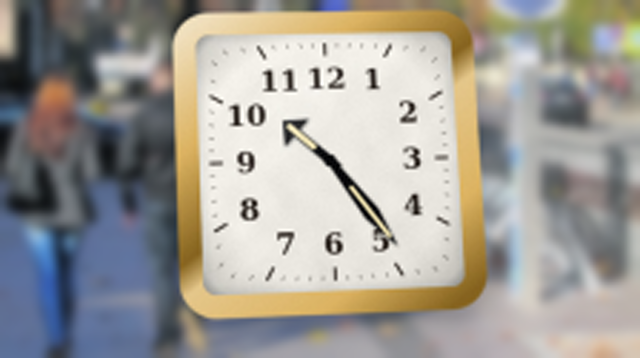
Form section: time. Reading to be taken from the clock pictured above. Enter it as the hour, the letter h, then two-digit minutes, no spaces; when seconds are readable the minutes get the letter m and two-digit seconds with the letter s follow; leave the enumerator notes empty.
10h24
